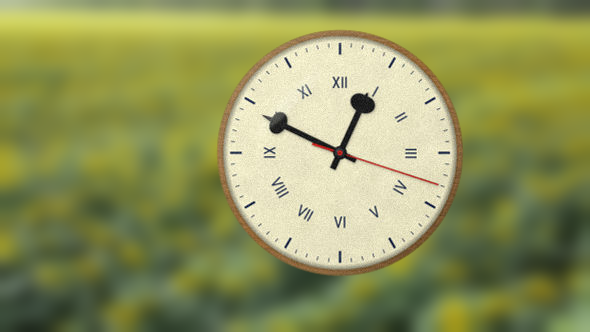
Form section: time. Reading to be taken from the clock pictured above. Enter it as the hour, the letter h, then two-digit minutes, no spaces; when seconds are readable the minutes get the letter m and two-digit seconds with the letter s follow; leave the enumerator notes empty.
12h49m18s
